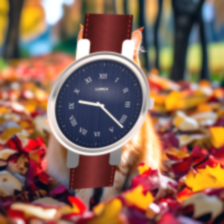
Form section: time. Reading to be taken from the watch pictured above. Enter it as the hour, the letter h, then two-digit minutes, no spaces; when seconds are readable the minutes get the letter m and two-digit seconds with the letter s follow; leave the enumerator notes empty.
9h22
